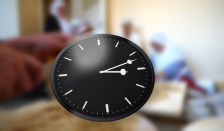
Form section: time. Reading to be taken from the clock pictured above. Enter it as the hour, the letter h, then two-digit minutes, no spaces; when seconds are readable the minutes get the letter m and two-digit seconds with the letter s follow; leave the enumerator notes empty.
3h12
